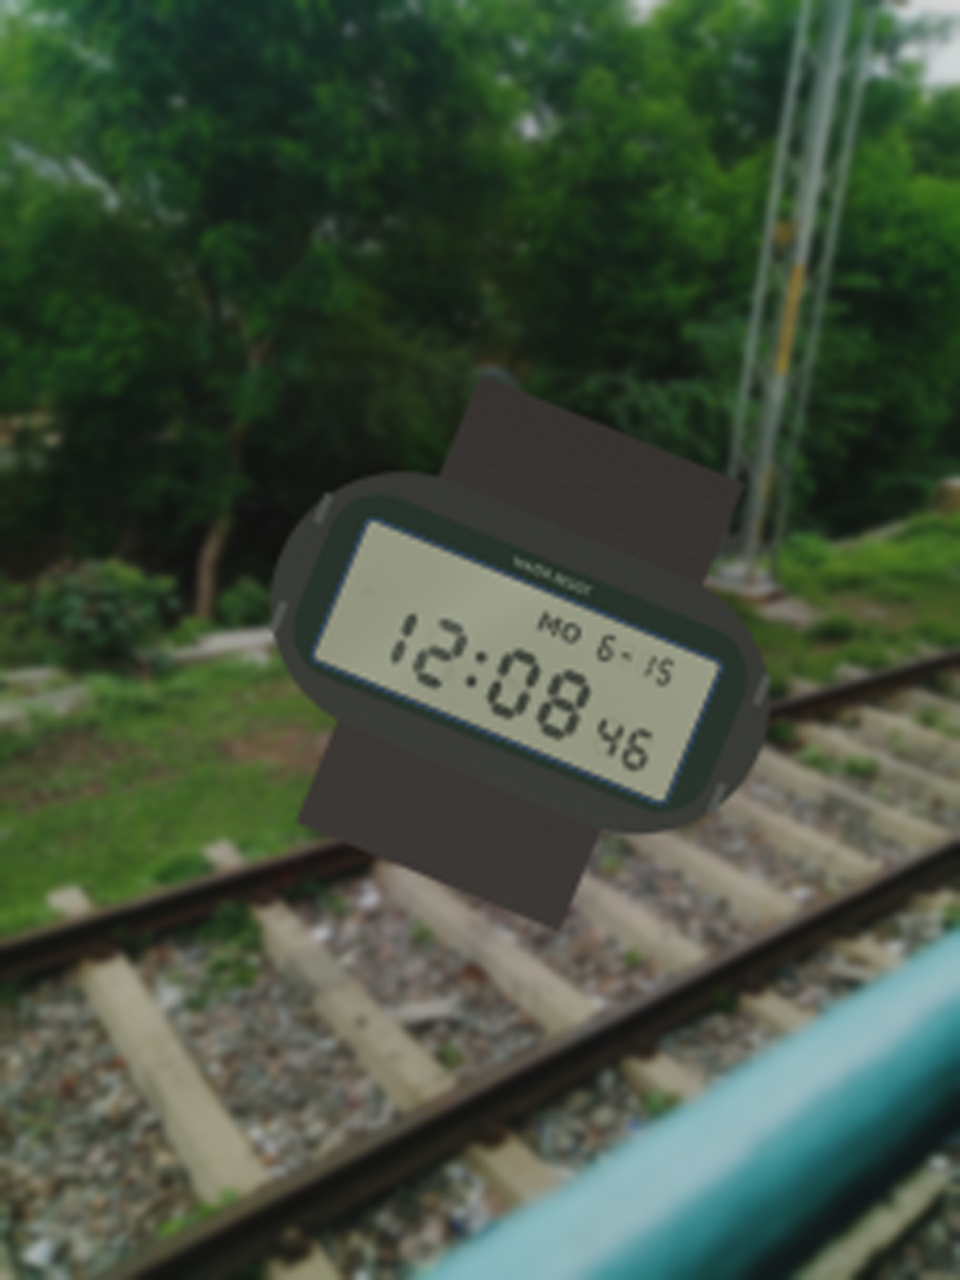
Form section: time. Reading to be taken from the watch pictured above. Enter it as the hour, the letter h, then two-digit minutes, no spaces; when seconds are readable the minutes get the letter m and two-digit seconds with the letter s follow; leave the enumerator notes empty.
12h08m46s
